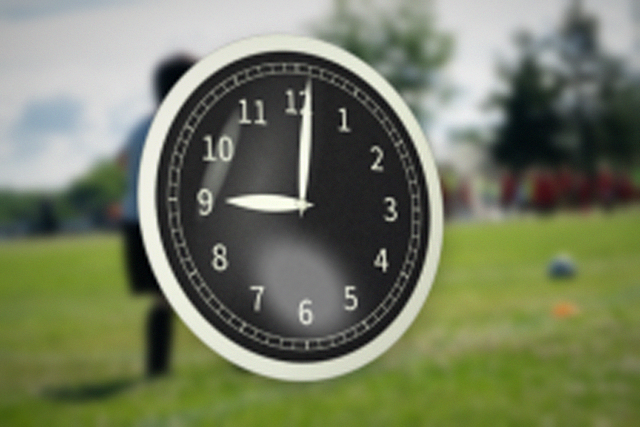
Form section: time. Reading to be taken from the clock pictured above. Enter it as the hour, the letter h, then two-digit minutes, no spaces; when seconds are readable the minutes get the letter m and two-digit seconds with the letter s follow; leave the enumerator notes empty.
9h01
